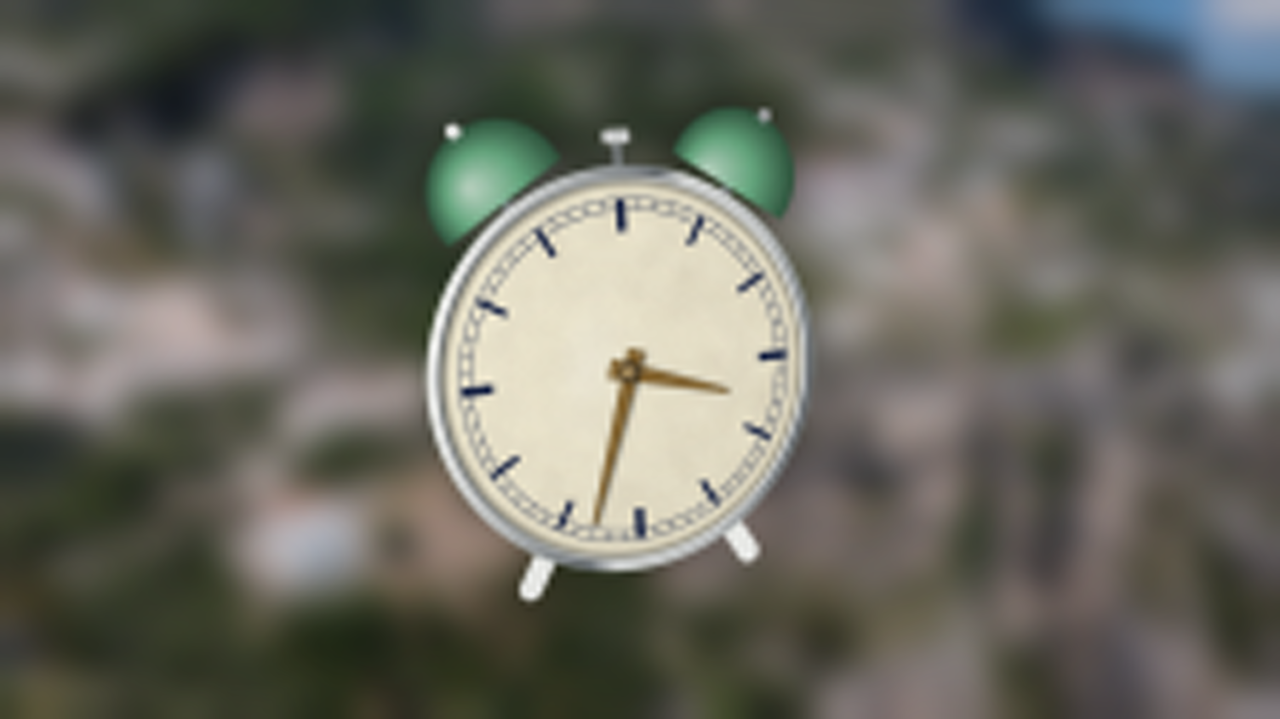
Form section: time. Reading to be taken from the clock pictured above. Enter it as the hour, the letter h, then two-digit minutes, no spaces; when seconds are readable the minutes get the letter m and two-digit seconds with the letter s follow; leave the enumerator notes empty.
3h33
